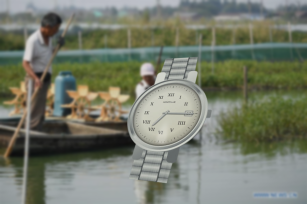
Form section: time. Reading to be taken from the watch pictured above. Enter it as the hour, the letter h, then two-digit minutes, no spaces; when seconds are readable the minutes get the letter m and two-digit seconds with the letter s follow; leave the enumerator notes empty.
7h15
